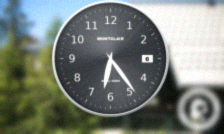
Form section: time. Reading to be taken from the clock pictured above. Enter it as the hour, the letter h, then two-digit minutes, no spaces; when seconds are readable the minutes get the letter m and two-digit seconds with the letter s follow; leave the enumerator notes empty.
6h24
